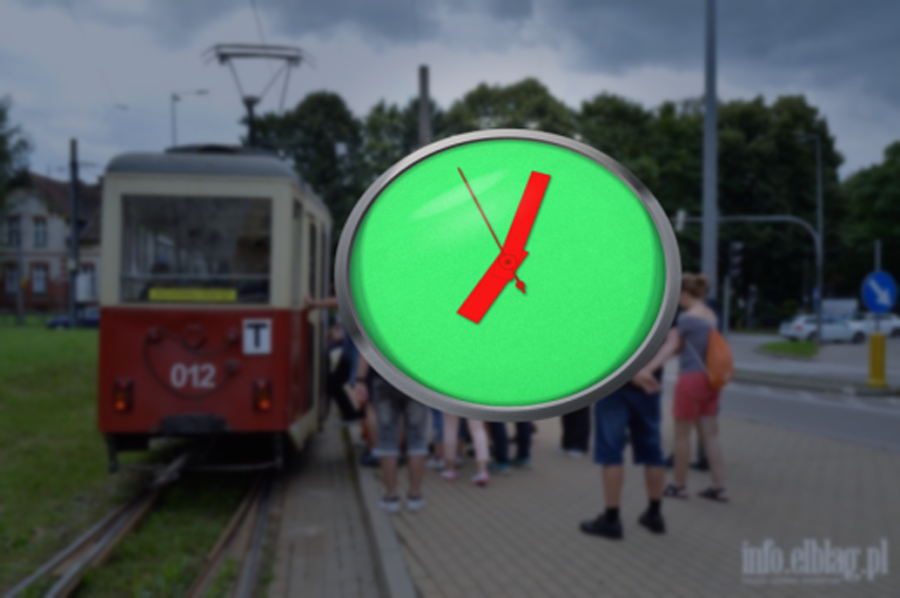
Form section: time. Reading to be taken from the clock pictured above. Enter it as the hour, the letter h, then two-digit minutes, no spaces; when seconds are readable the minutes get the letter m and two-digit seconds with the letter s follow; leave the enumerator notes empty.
7h02m56s
